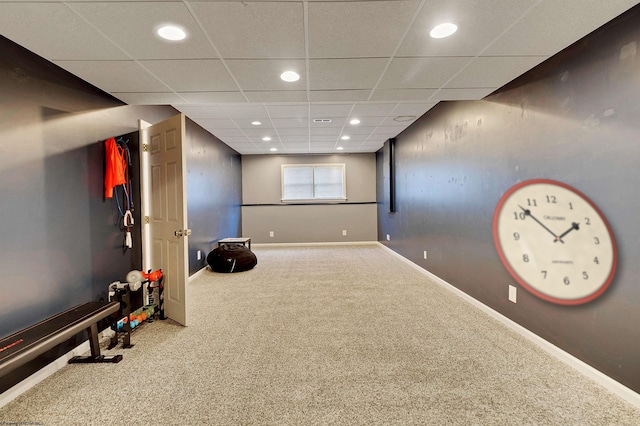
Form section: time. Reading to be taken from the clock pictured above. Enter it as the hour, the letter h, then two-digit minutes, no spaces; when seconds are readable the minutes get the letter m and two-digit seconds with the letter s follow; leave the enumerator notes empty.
1h52
